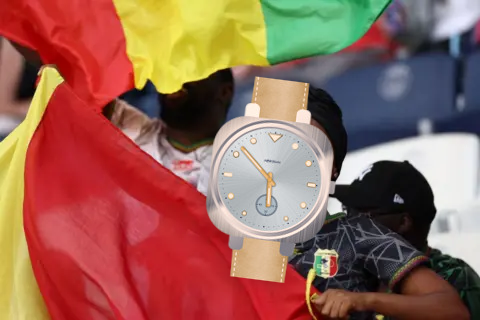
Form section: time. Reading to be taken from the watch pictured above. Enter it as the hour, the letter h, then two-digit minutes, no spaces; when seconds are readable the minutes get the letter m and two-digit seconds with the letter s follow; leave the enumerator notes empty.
5h52
